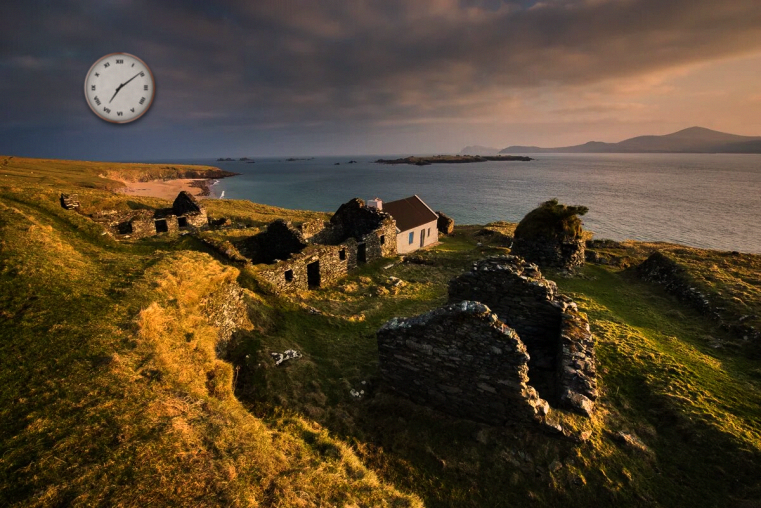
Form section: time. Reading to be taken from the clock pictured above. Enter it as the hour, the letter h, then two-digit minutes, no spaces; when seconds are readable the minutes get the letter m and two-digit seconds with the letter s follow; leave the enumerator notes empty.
7h09
